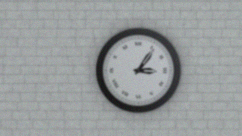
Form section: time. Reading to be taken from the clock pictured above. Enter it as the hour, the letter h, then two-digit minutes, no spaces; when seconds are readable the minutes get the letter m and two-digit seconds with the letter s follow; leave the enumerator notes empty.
3h06
